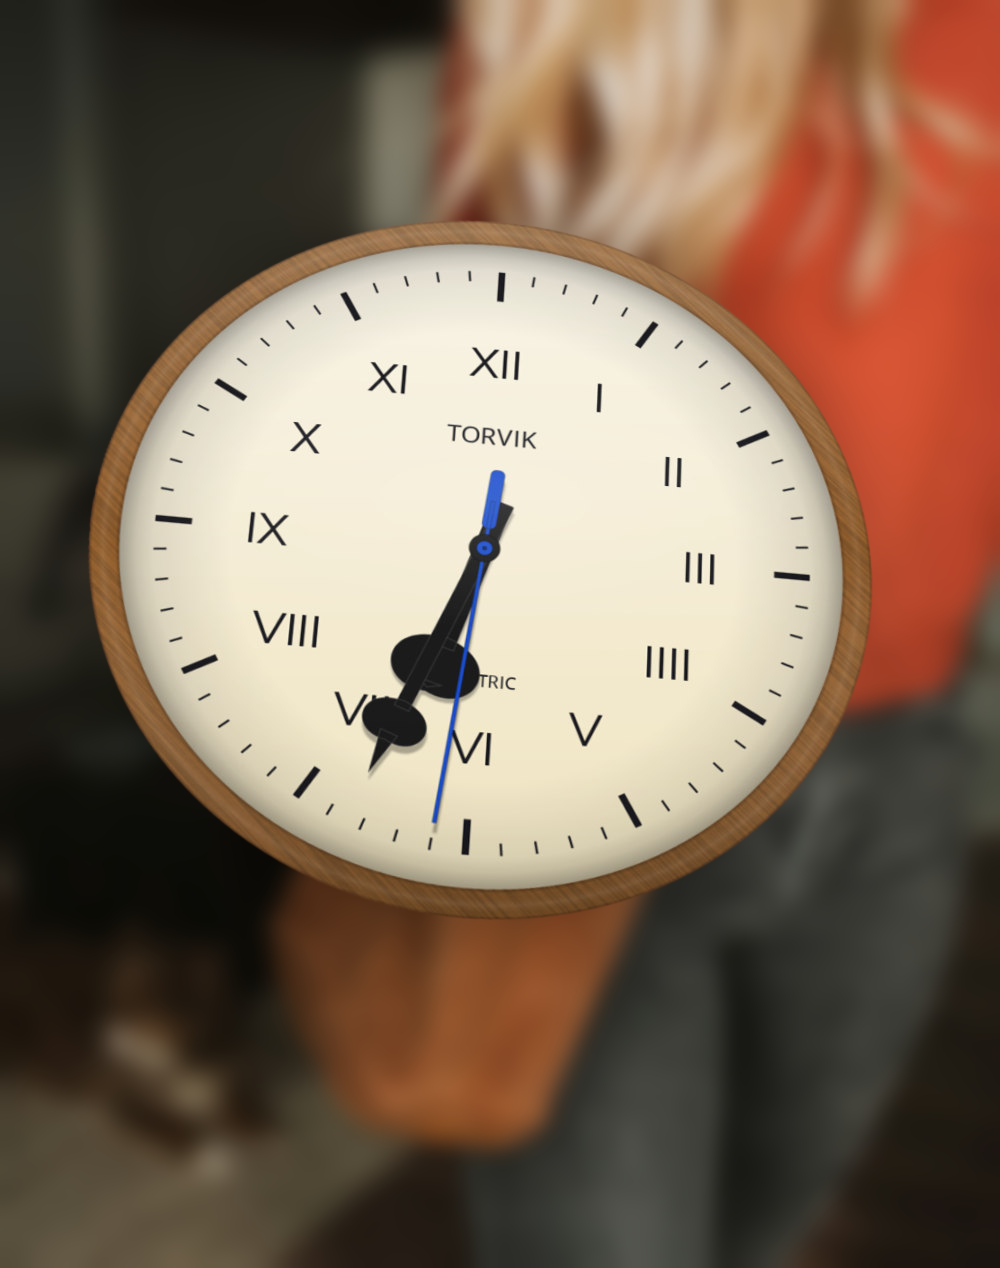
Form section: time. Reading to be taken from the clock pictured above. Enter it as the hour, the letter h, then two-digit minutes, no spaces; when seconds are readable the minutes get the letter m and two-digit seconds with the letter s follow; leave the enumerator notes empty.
6h33m31s
